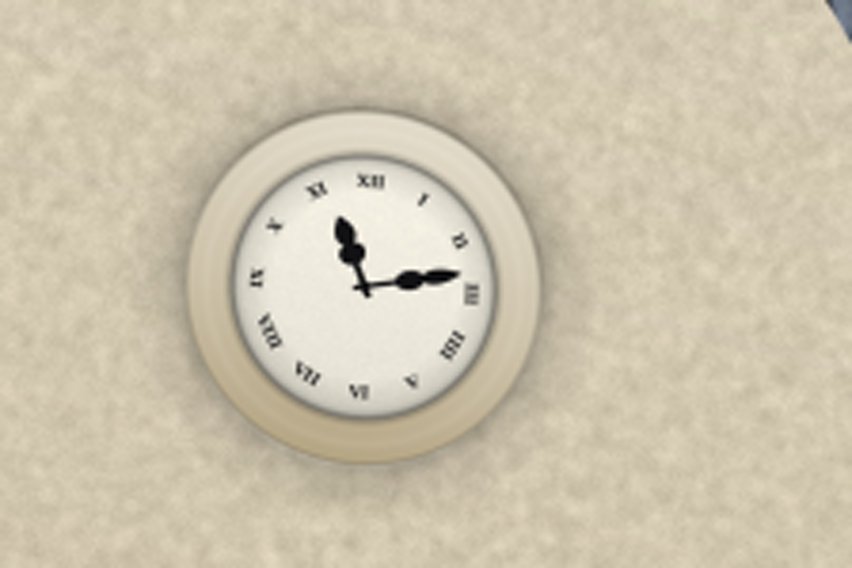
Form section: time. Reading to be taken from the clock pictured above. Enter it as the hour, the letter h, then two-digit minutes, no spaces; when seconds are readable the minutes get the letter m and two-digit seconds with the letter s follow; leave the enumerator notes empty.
11h13
